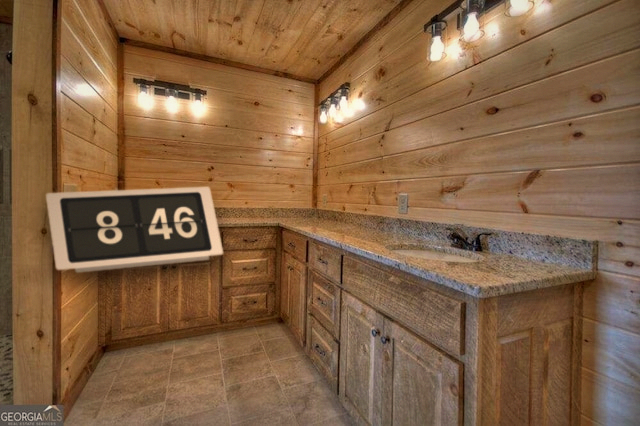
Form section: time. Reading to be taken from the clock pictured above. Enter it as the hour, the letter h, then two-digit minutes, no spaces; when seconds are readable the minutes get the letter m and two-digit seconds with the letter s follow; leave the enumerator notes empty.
8h46
